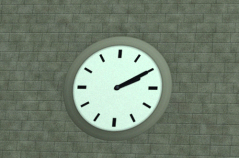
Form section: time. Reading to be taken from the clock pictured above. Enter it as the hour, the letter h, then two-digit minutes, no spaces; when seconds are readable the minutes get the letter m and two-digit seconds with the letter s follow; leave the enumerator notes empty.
2h10
